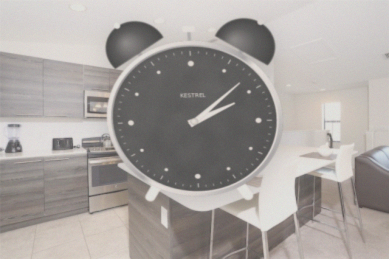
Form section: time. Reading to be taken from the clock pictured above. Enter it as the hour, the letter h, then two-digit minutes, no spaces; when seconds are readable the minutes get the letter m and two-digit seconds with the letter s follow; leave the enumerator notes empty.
2h08
